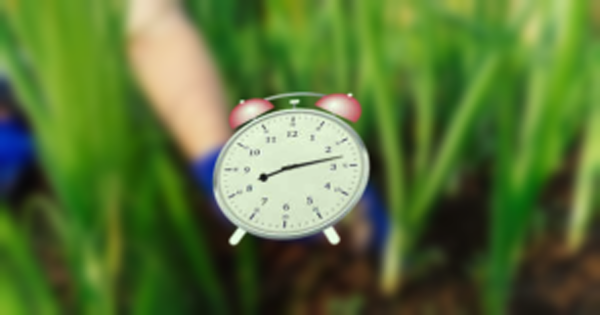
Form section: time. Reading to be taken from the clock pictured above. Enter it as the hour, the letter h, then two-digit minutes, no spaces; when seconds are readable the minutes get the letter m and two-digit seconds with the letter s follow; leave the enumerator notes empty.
8h13
